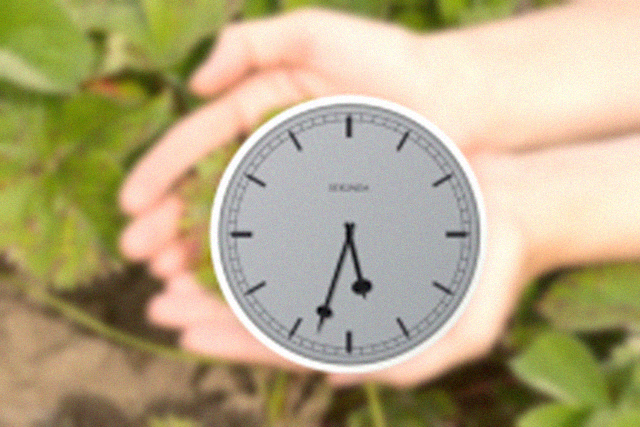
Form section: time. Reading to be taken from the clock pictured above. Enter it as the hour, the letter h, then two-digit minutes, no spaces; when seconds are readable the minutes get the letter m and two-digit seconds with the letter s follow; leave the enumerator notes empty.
5h33
